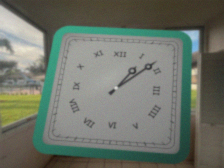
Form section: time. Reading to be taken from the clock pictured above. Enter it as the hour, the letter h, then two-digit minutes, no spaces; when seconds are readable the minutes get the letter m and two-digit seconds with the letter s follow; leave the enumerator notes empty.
1h08
